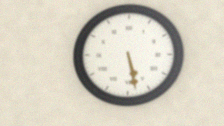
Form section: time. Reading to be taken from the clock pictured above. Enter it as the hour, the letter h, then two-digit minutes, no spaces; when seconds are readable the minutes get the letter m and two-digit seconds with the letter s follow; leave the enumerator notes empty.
5h28
